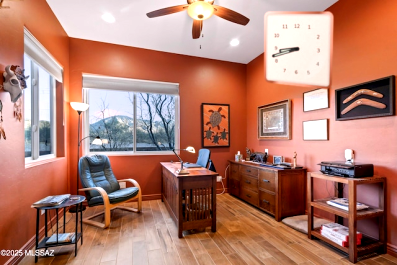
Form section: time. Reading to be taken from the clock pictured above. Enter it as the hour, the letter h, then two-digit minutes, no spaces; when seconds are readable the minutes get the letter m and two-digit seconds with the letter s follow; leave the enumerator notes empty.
8h42
